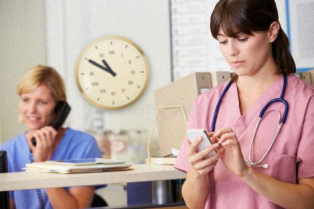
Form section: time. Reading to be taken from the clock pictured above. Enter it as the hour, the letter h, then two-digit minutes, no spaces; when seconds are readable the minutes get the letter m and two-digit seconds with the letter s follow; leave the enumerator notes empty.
10h50
